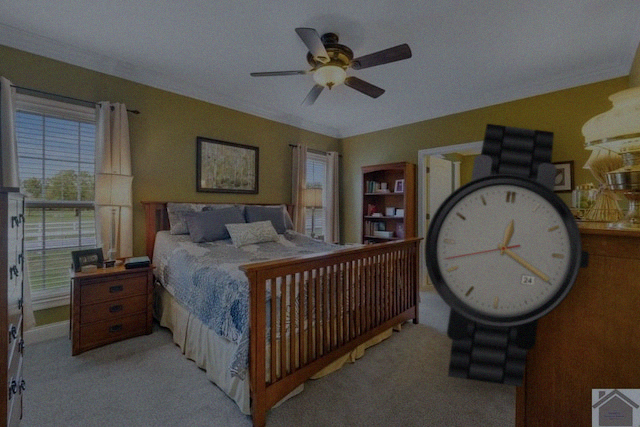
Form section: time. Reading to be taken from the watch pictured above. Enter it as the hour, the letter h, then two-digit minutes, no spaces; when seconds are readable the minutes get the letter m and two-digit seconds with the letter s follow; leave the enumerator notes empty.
12h19m42s
